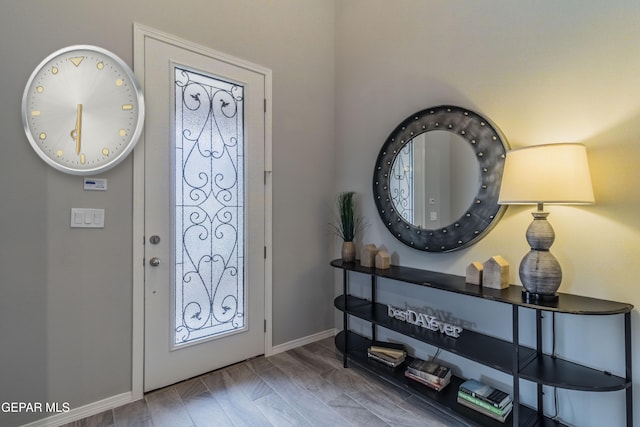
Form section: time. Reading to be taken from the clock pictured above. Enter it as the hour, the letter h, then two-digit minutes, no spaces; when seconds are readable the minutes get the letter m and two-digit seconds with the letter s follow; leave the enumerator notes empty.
6h31
